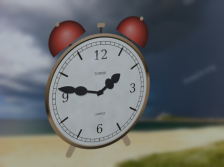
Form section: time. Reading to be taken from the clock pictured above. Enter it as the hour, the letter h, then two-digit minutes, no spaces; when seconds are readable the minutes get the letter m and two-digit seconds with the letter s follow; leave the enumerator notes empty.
1h47
